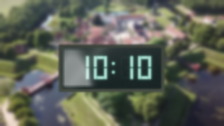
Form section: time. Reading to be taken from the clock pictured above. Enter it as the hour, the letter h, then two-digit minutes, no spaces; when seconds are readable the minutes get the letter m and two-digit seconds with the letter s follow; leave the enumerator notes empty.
10h10
